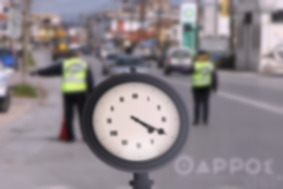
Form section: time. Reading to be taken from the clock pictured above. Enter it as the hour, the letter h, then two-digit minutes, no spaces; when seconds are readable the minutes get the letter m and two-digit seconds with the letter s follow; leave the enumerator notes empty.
4h20
